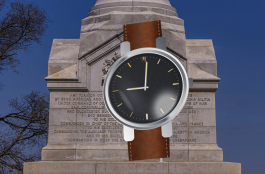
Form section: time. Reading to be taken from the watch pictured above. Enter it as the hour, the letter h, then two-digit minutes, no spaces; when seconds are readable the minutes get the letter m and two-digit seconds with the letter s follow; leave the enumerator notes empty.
9h01
